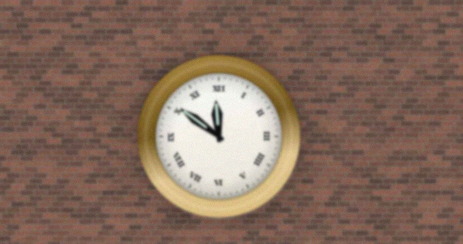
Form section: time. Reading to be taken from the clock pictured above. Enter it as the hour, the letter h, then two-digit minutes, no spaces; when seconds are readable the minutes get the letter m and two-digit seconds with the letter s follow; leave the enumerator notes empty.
11h51
